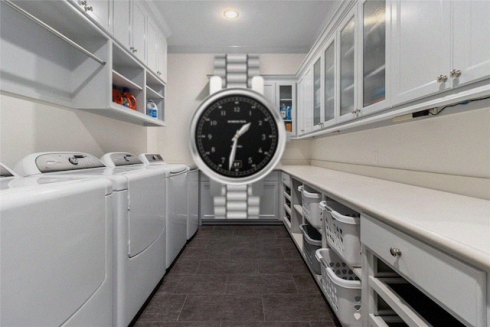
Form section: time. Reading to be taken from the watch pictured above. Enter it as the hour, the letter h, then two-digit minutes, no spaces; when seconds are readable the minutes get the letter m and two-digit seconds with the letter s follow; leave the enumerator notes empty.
1h32
